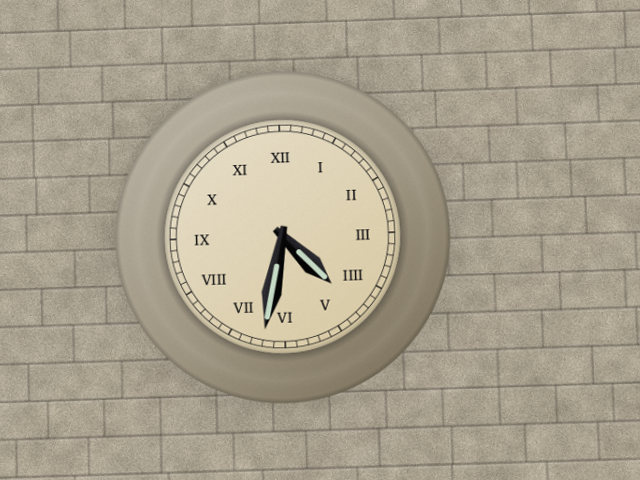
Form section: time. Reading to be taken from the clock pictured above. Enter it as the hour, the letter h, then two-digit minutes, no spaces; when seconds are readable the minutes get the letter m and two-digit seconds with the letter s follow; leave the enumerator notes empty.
4h32
